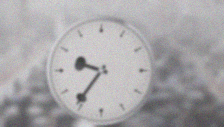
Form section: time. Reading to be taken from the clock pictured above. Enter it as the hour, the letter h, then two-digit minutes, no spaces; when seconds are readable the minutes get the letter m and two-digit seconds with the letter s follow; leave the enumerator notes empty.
9h36
